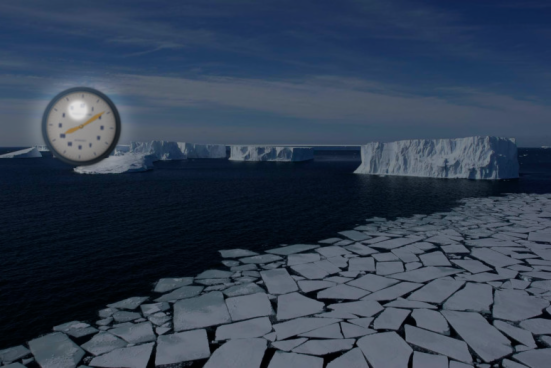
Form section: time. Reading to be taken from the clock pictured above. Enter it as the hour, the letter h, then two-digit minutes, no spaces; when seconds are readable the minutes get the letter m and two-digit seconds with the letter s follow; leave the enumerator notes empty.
8h09
